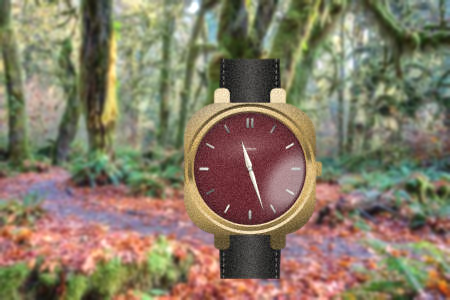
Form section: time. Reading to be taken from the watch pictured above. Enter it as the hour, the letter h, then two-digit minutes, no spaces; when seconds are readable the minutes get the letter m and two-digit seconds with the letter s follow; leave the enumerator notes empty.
11h27
